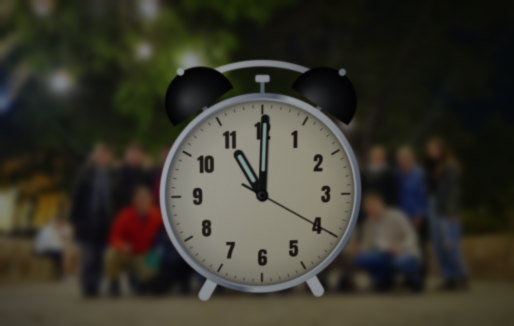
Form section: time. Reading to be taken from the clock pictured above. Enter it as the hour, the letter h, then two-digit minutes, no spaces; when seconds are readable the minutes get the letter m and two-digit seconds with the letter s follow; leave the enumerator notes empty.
11h00m20s
